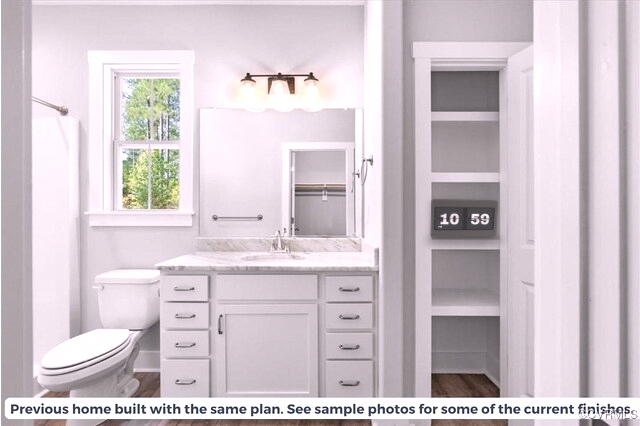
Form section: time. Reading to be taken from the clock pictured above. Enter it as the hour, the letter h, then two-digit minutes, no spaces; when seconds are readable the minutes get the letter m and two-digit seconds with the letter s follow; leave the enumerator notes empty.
10h59
